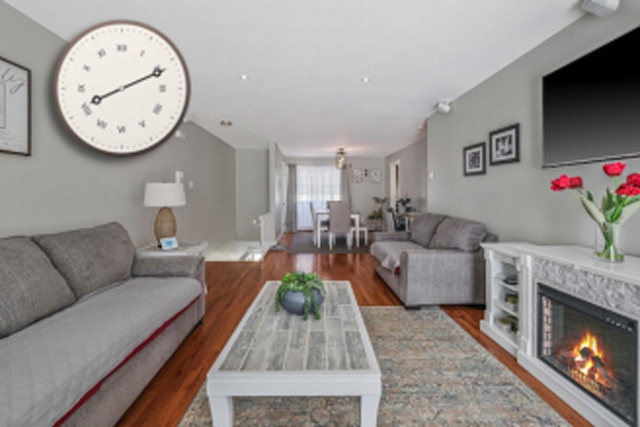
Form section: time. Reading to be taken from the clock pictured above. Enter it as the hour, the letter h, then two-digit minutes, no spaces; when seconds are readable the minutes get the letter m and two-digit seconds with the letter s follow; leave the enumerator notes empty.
8h11
